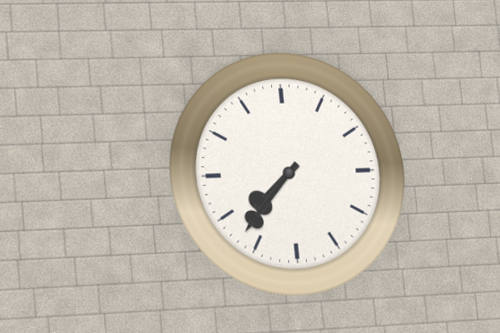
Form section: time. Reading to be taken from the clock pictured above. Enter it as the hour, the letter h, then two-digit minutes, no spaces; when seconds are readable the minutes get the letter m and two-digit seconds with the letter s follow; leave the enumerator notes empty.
7h37
